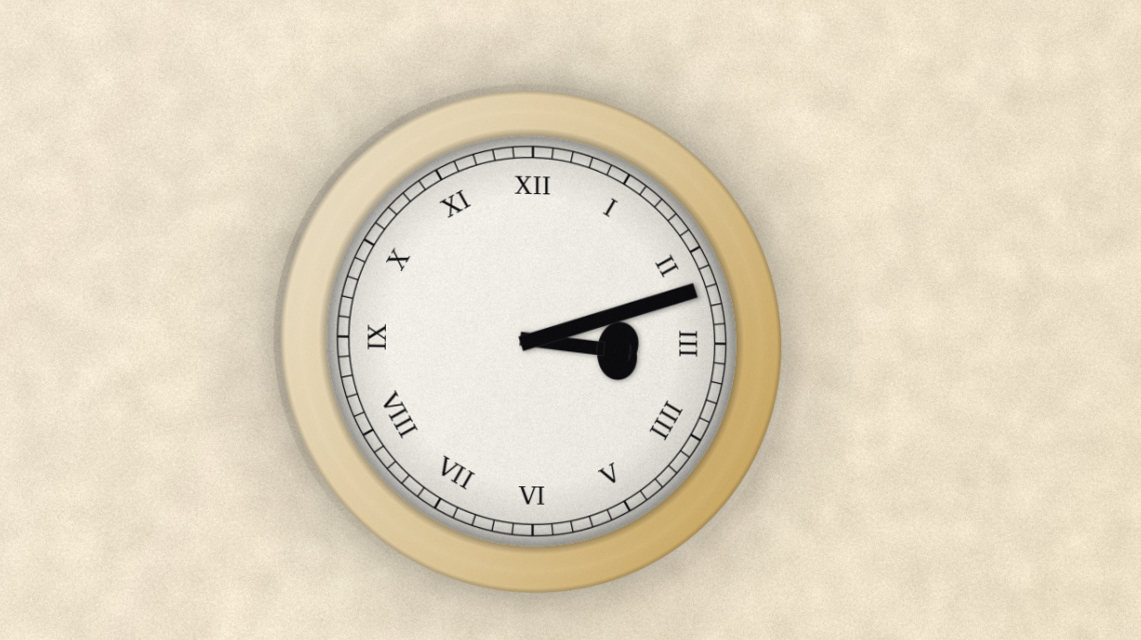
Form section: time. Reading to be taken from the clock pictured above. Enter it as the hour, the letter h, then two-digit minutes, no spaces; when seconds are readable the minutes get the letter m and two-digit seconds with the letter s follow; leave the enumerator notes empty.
3h12
